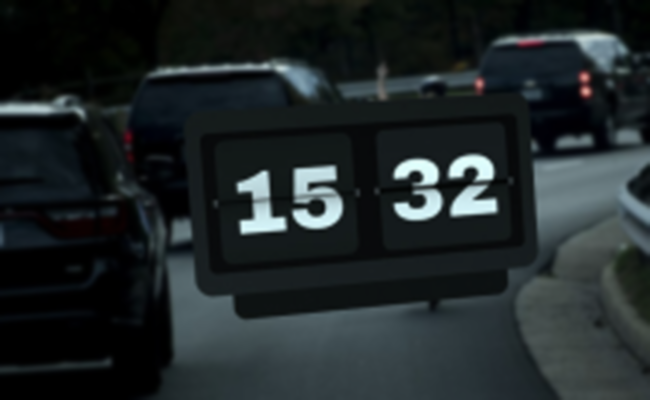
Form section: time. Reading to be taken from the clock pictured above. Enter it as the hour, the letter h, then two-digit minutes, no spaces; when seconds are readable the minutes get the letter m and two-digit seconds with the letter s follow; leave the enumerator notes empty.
15h32
